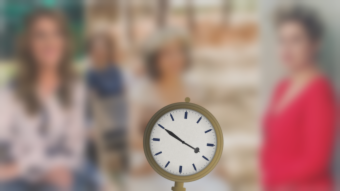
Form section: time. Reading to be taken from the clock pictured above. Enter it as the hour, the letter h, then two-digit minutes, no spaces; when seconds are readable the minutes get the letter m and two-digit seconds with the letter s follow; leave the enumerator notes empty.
3h50
